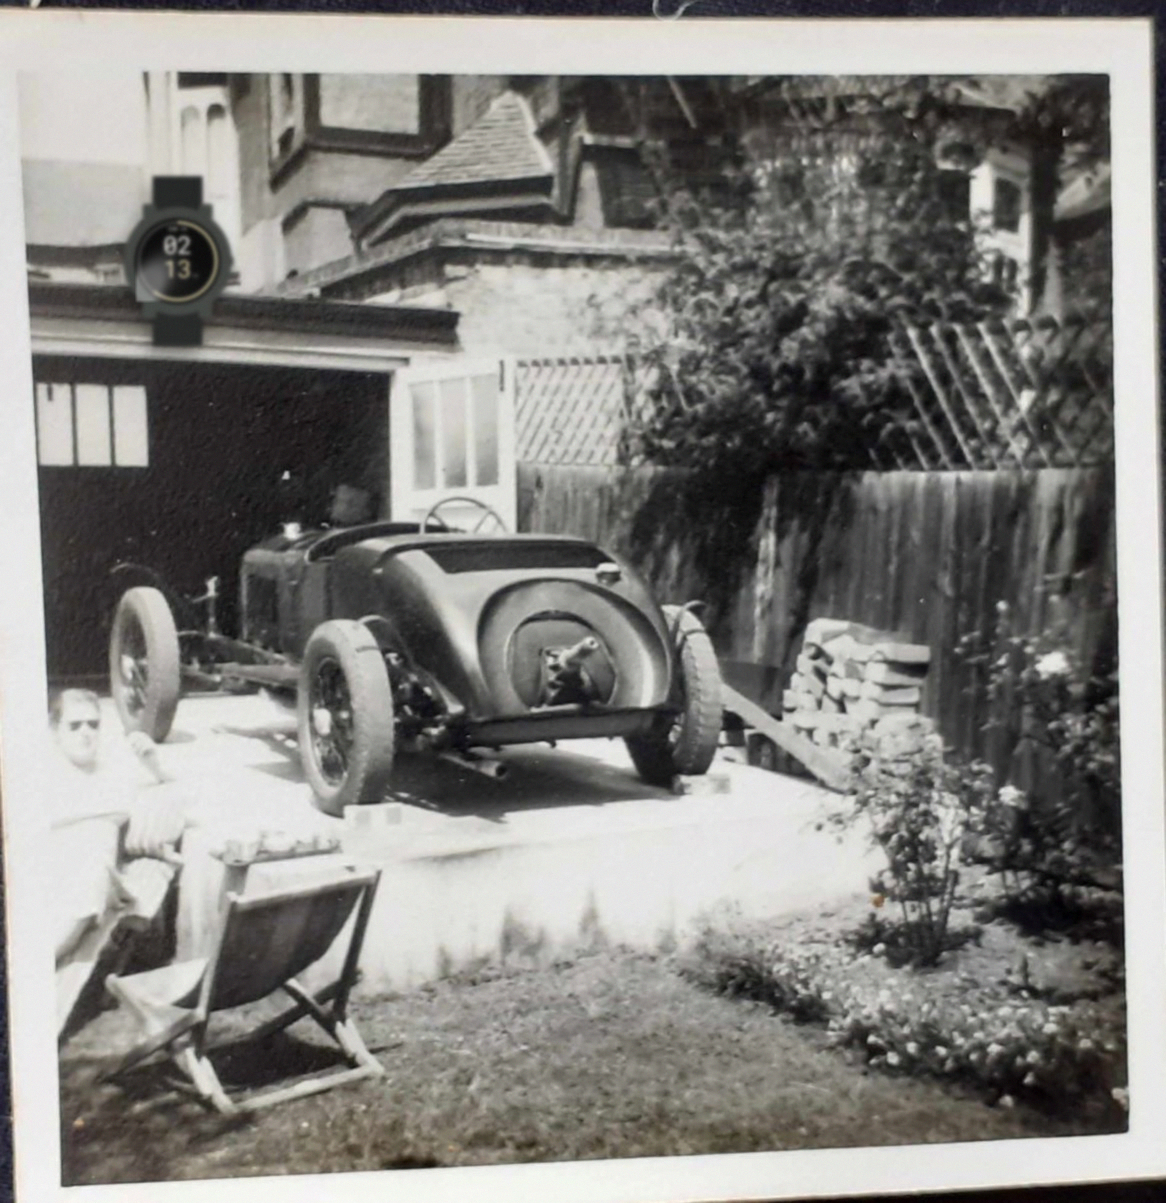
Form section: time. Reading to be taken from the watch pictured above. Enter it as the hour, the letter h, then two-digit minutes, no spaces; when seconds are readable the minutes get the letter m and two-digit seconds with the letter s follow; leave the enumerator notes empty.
2h13
